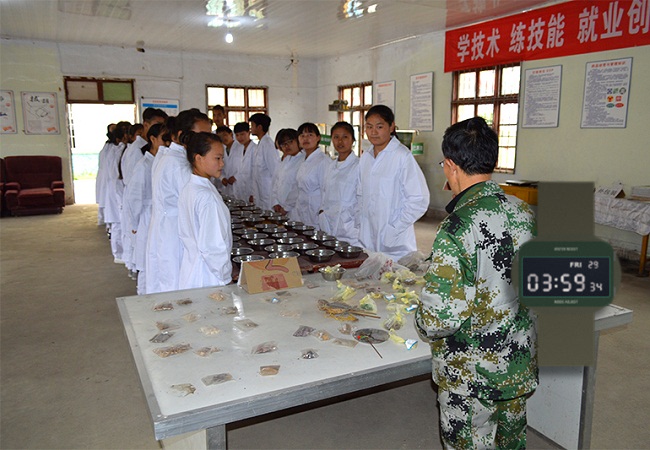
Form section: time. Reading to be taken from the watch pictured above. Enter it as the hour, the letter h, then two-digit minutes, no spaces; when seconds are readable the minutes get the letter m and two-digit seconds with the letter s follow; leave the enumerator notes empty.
3h59m34s
